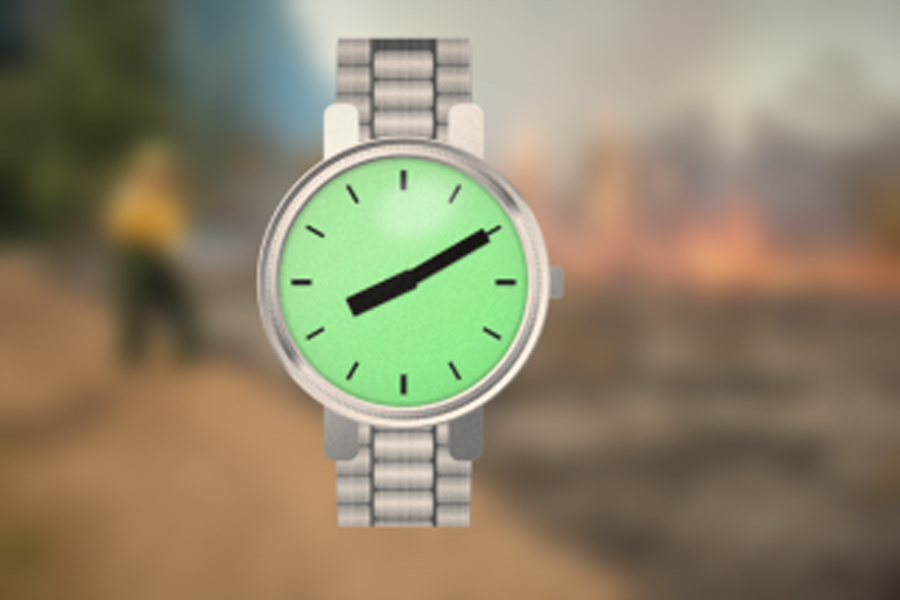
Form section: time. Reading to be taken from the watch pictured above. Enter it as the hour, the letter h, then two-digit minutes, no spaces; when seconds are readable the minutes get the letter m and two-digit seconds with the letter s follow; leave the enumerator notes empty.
8h10
